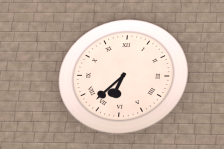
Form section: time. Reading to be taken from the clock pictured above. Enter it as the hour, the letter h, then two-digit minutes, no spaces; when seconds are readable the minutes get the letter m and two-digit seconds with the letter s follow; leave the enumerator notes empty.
6h37
